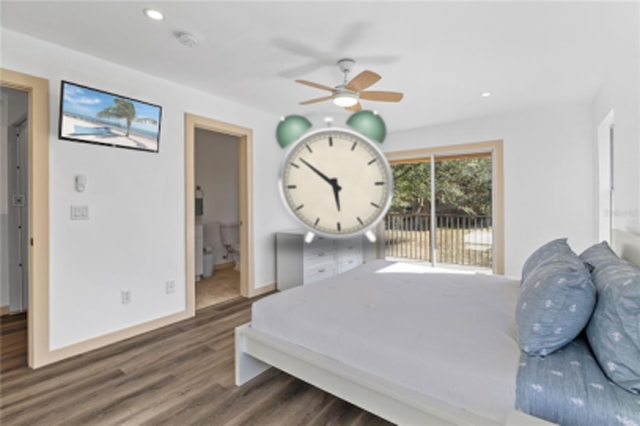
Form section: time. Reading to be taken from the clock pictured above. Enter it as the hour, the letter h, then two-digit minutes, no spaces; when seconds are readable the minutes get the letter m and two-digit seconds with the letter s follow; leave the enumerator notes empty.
5h52
